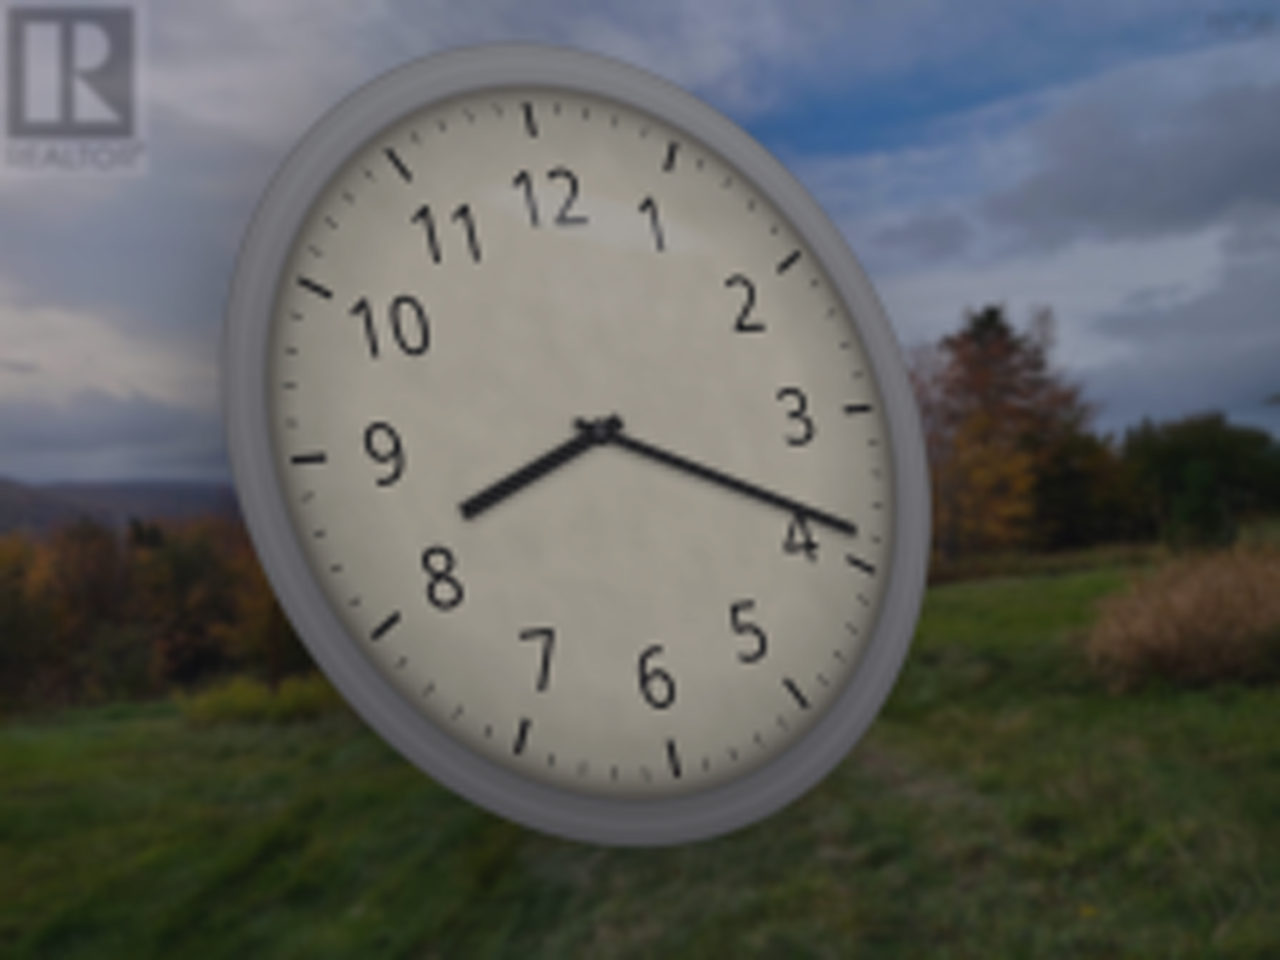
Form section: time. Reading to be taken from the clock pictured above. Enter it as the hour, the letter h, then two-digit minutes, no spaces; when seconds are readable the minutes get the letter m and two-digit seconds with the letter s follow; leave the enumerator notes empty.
8h19
